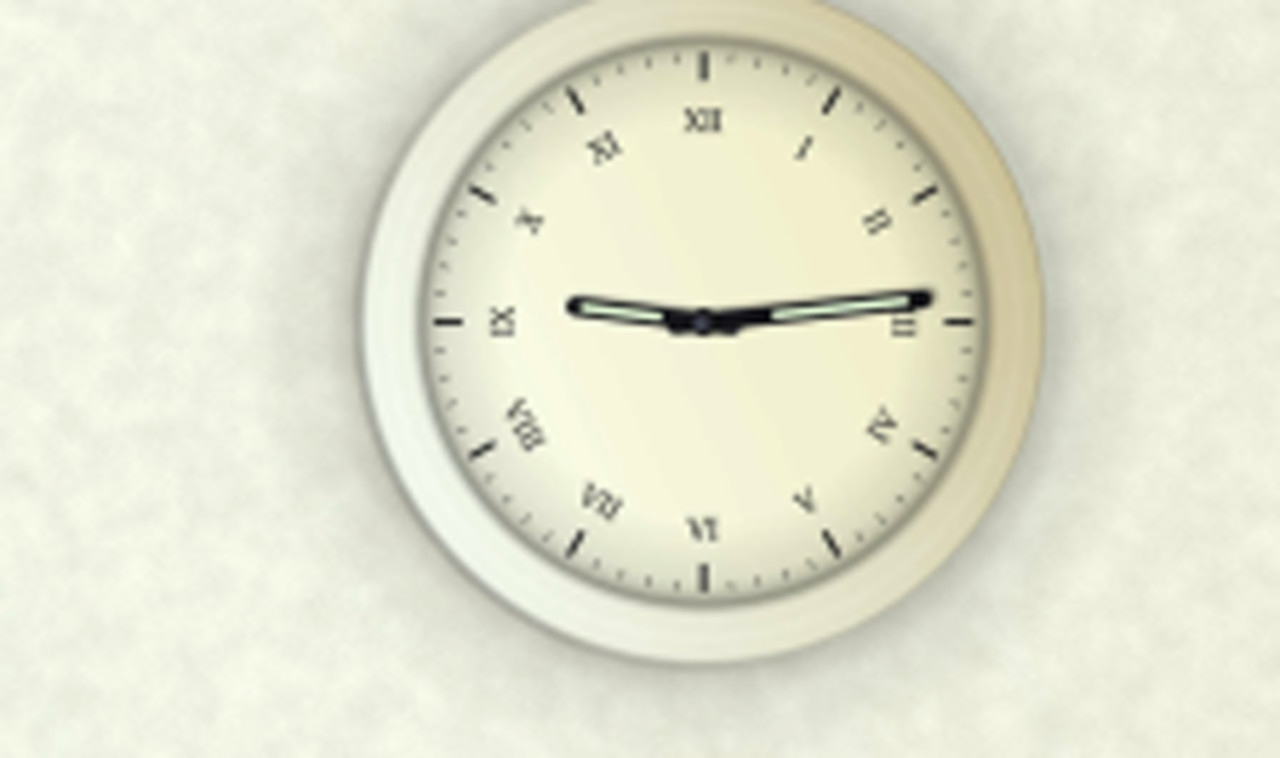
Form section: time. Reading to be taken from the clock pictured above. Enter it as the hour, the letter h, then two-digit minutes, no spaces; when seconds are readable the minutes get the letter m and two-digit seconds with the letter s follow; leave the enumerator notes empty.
9h14
